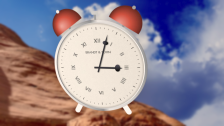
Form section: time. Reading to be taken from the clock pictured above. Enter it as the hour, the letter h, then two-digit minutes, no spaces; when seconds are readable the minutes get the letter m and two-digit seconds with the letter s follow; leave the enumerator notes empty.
3h03
